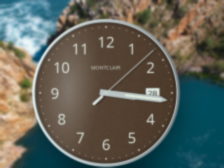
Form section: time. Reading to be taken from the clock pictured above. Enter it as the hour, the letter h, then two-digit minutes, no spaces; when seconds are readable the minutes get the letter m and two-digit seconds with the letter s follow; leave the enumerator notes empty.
3h16m08s
